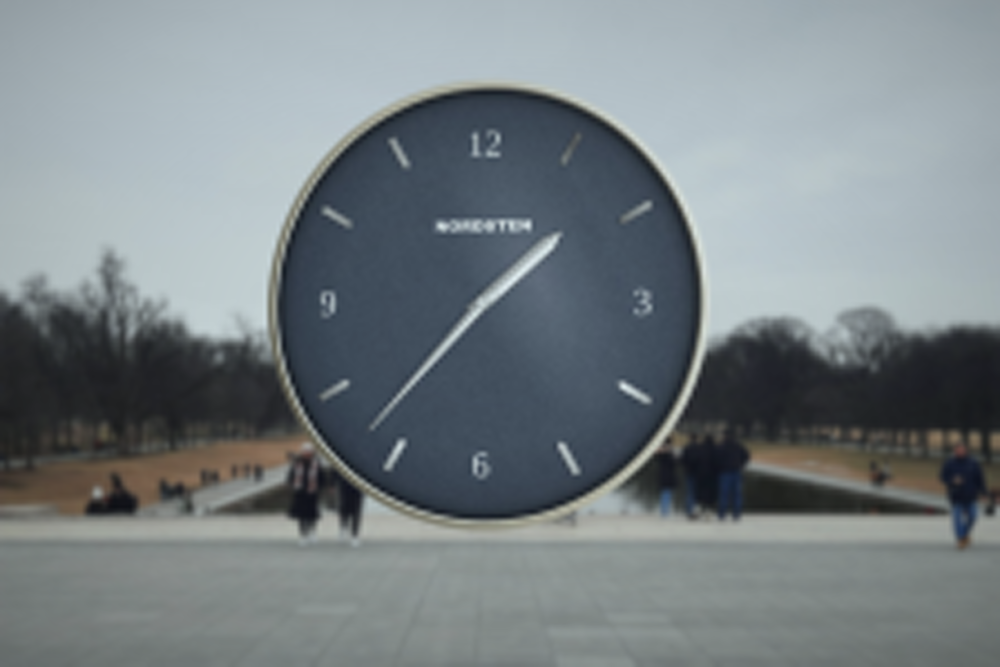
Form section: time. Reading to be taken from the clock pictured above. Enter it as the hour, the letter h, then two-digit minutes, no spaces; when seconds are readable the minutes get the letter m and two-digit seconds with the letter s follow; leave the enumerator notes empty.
1h37
